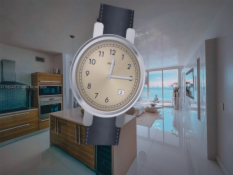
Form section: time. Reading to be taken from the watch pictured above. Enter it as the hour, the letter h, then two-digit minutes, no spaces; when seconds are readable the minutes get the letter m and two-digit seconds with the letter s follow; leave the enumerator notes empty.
12h15
